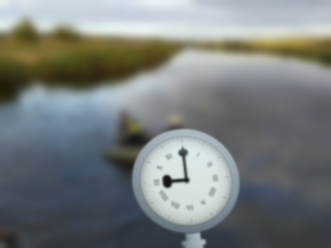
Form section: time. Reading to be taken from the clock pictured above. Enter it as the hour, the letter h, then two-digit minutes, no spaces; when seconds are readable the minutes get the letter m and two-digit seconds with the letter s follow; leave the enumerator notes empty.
9h00
